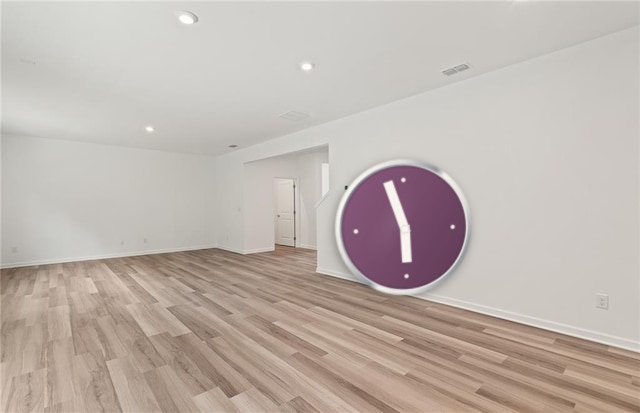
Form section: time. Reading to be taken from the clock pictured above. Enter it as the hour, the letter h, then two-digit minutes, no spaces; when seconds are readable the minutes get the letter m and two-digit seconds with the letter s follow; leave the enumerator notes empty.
5h57
